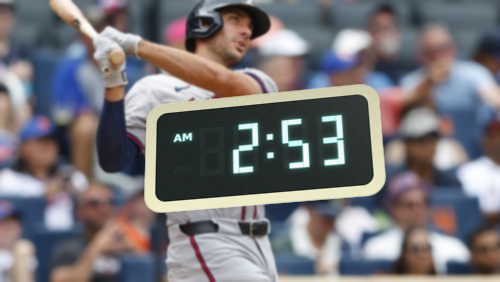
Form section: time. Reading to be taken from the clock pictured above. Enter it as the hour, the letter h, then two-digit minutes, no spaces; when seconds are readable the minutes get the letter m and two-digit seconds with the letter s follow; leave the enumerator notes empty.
2h53
